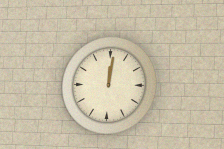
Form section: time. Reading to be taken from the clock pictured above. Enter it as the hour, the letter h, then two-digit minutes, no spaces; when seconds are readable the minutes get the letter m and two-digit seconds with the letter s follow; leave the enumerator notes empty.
12h01
